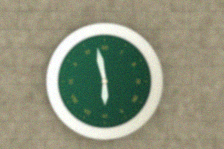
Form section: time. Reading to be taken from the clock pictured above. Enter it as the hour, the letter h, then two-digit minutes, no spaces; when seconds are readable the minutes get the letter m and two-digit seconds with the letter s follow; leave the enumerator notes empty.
5h58
